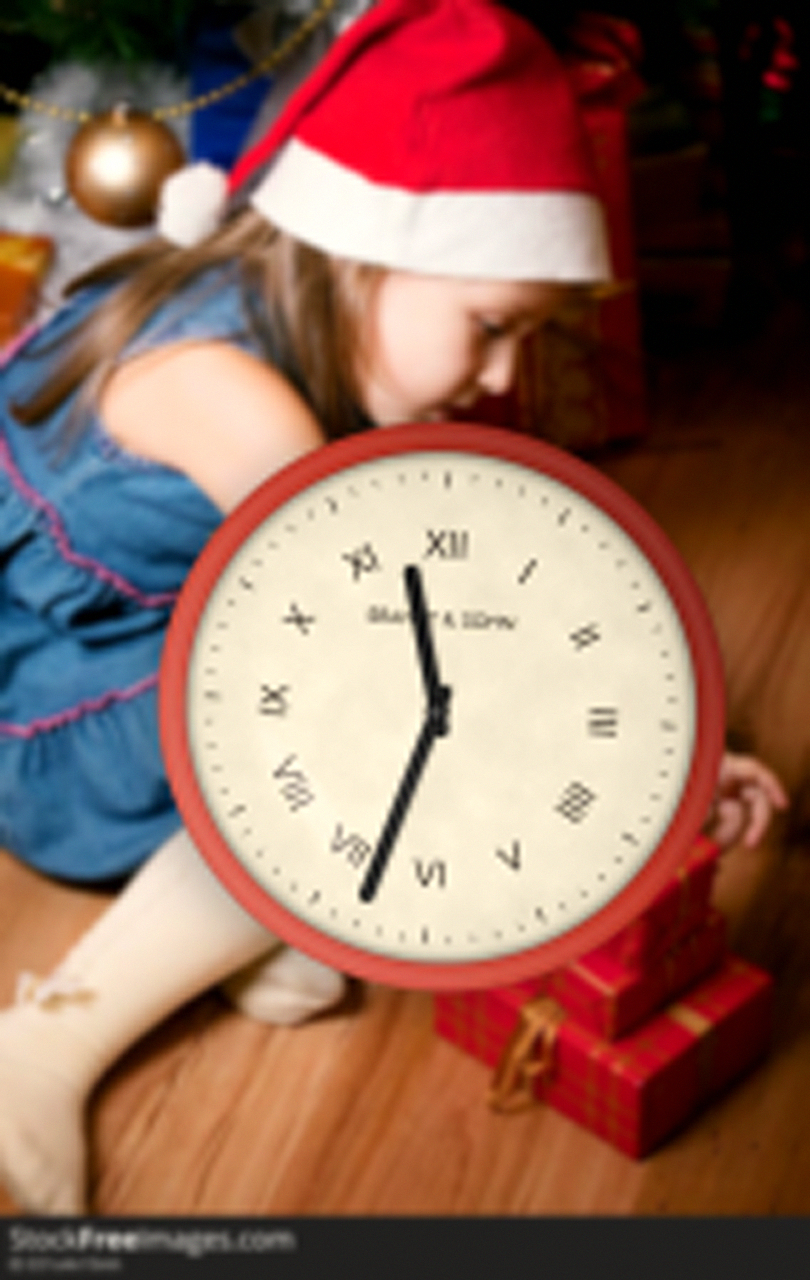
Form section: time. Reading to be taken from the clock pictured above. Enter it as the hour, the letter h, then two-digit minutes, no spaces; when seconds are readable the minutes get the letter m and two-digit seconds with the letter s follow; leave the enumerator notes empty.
11h33
